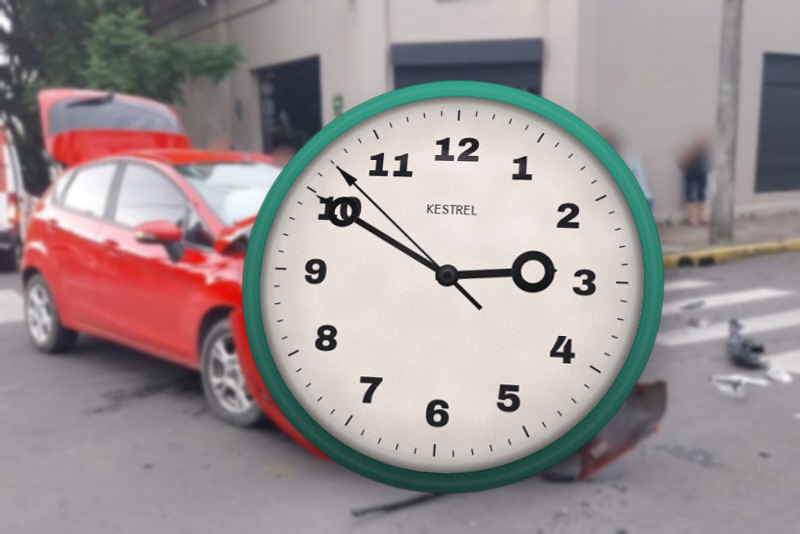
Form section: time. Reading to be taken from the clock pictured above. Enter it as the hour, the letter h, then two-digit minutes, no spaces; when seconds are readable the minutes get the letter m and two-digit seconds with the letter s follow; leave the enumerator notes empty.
2h49m52s
